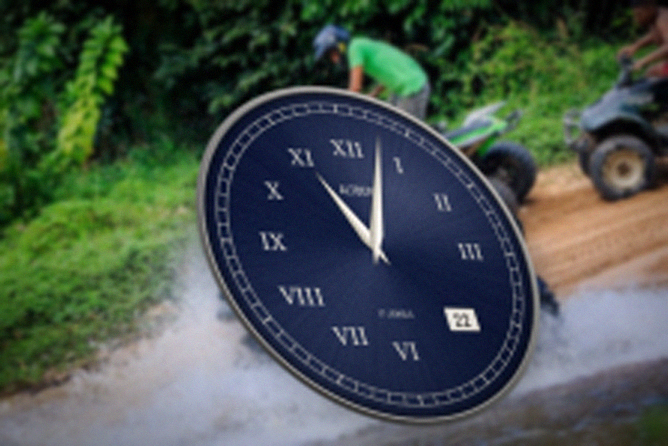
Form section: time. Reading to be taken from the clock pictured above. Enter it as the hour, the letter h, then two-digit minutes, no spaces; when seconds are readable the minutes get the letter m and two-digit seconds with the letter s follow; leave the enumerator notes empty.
11h03
